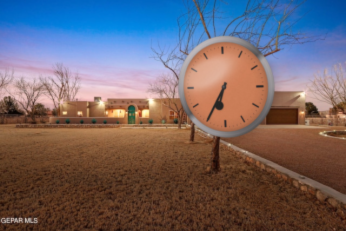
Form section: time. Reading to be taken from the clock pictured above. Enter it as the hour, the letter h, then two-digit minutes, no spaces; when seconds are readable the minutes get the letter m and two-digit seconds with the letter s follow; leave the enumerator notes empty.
6h35
